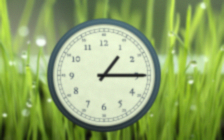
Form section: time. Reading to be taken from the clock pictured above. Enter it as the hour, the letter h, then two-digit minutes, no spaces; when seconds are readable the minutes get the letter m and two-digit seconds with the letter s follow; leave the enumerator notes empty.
1h15
